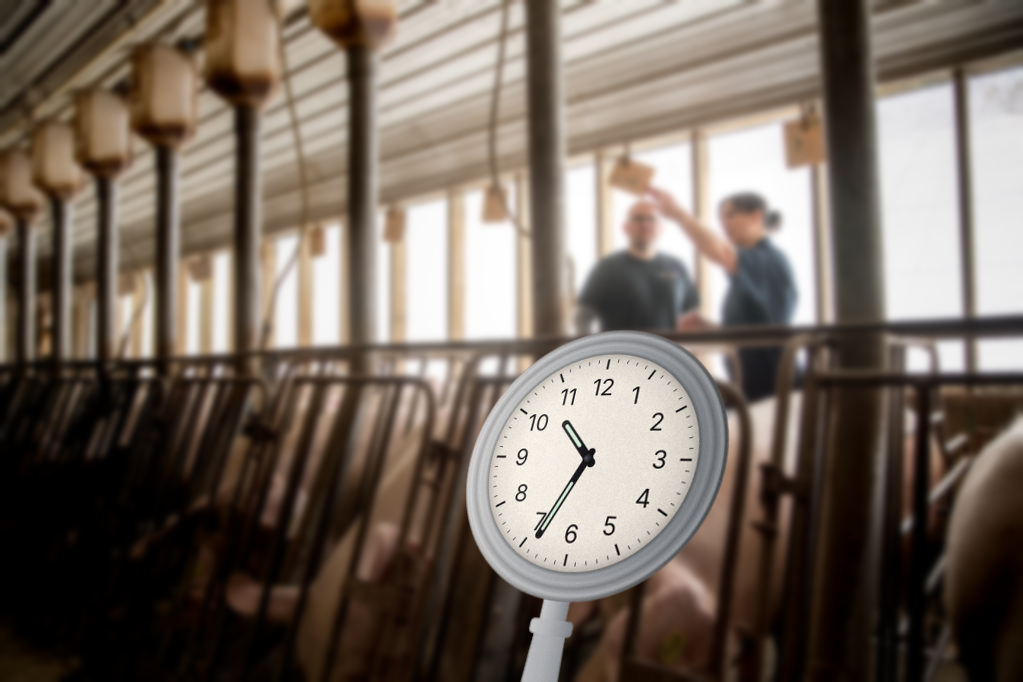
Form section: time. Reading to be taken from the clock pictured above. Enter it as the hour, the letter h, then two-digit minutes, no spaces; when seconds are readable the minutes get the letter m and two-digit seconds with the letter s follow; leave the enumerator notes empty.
10h34
